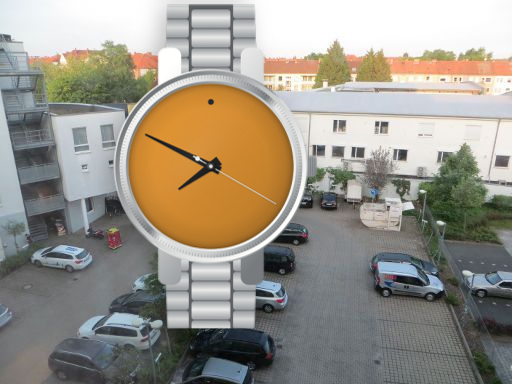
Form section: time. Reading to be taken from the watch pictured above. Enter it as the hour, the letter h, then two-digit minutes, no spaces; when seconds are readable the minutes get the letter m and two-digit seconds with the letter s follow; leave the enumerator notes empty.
7h49m20s
